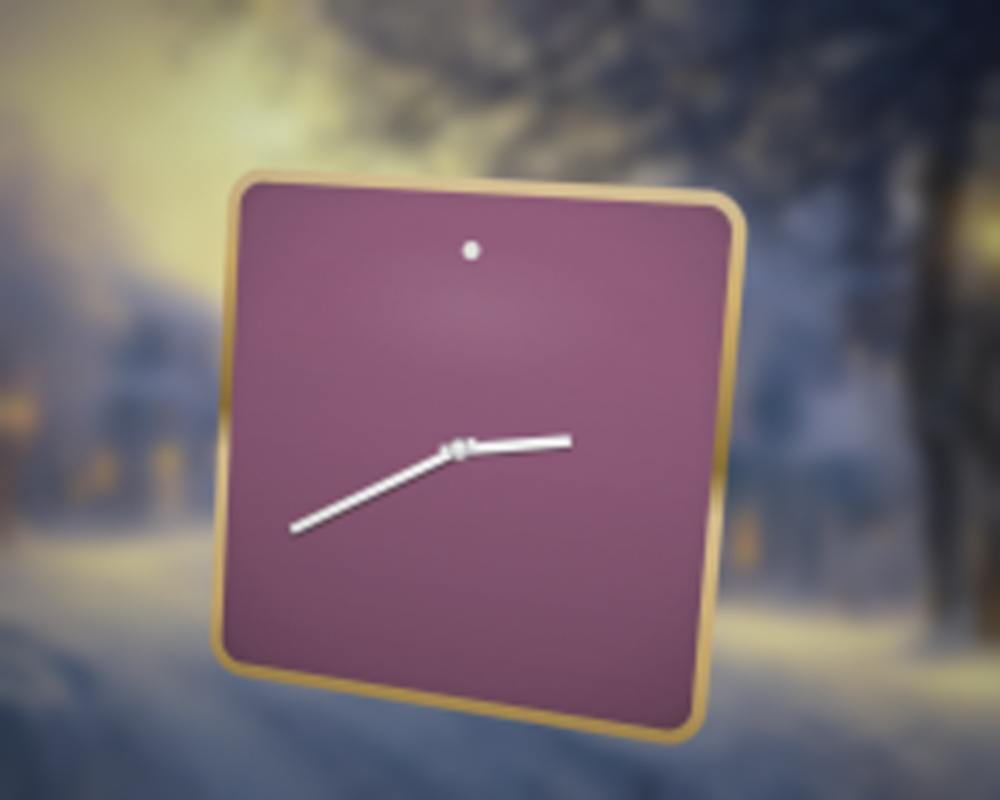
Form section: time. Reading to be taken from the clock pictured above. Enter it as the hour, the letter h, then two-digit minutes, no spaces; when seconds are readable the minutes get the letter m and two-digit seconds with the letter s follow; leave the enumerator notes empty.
2h40
